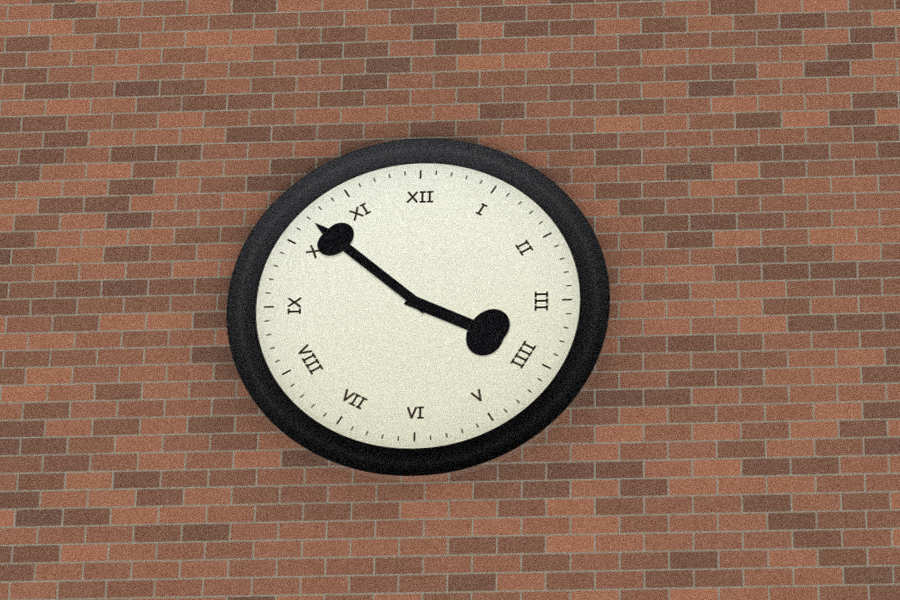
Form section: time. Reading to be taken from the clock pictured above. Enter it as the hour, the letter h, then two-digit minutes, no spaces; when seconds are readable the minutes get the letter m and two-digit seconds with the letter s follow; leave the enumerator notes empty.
3h52
